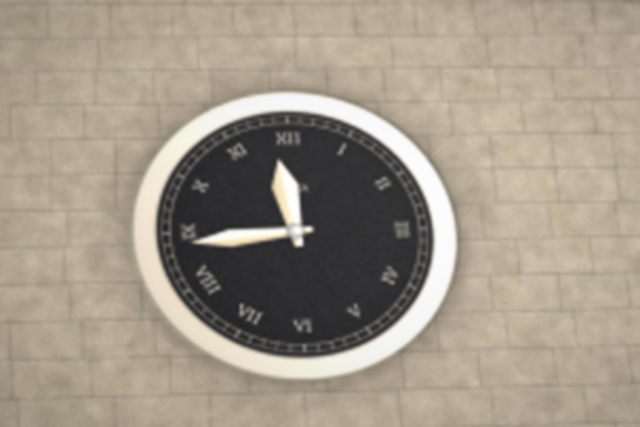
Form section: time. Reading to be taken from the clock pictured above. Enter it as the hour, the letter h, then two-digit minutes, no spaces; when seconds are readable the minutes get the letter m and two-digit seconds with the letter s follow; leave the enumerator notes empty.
11h44
